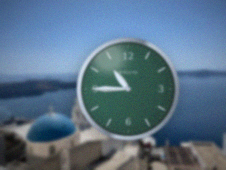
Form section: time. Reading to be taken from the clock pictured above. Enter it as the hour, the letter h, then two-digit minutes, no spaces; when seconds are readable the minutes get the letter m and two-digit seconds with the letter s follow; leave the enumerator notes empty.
10h45
